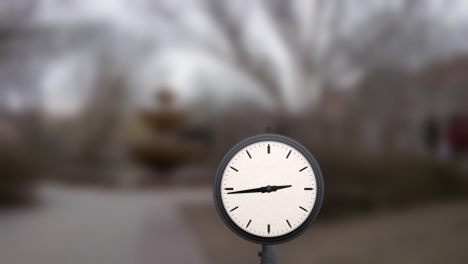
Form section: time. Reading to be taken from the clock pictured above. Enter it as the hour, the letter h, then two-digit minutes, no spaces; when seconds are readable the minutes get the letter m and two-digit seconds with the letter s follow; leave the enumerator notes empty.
2h44
